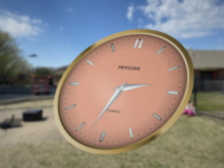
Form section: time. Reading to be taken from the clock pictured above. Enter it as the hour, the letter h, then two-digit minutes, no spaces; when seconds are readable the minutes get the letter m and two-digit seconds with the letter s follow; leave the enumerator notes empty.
2h33
